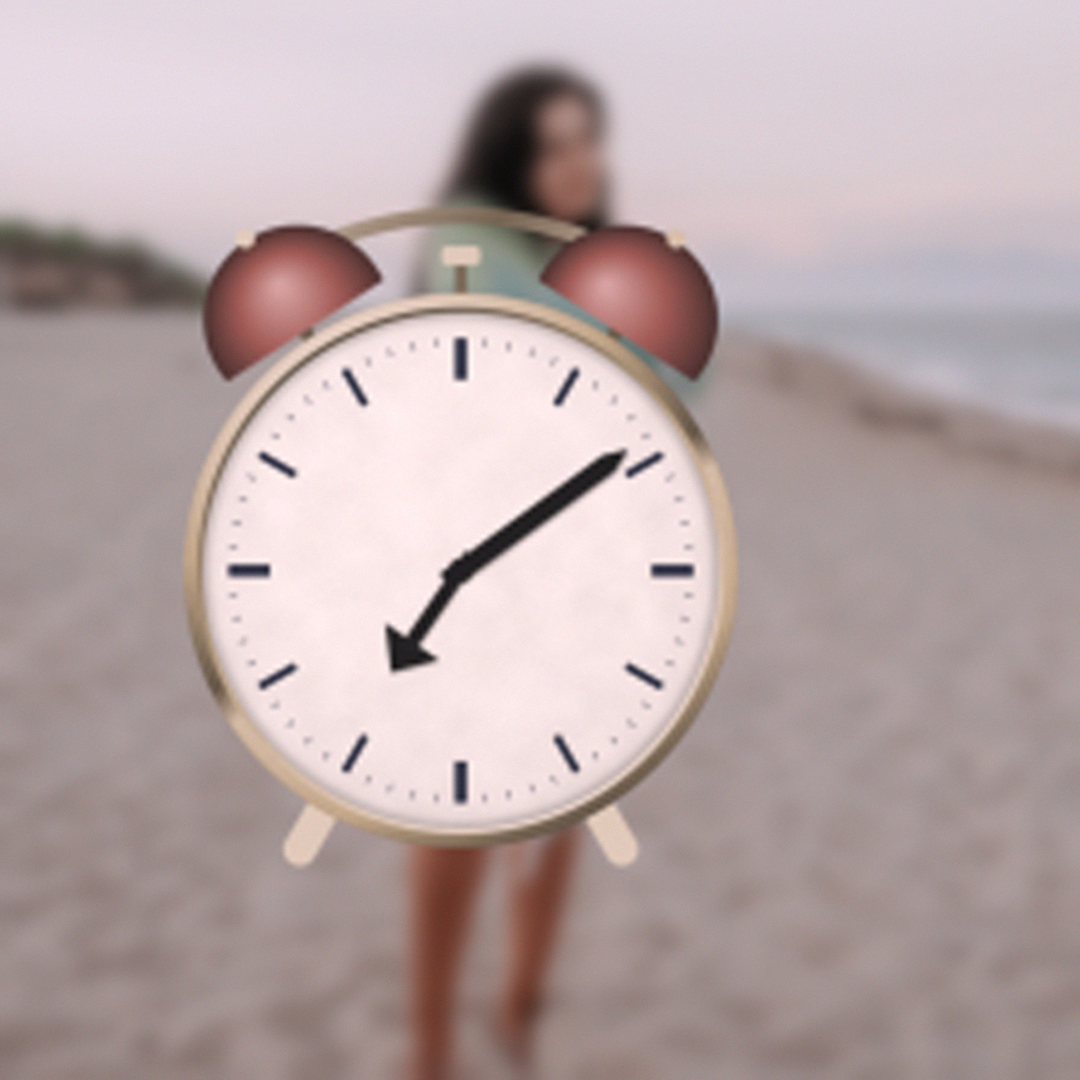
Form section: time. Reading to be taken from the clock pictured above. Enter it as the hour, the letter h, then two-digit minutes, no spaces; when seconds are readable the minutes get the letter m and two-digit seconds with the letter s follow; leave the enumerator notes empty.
7h09
